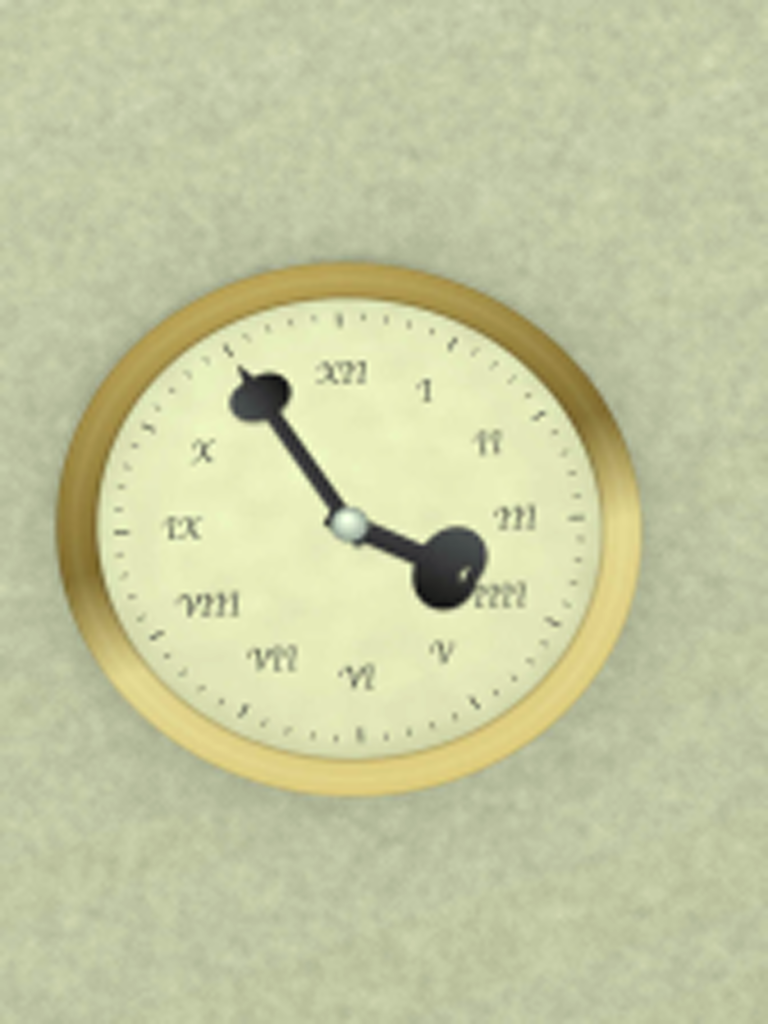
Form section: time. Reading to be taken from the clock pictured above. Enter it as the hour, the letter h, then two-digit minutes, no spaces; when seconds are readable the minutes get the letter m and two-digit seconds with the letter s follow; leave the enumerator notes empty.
3h55
